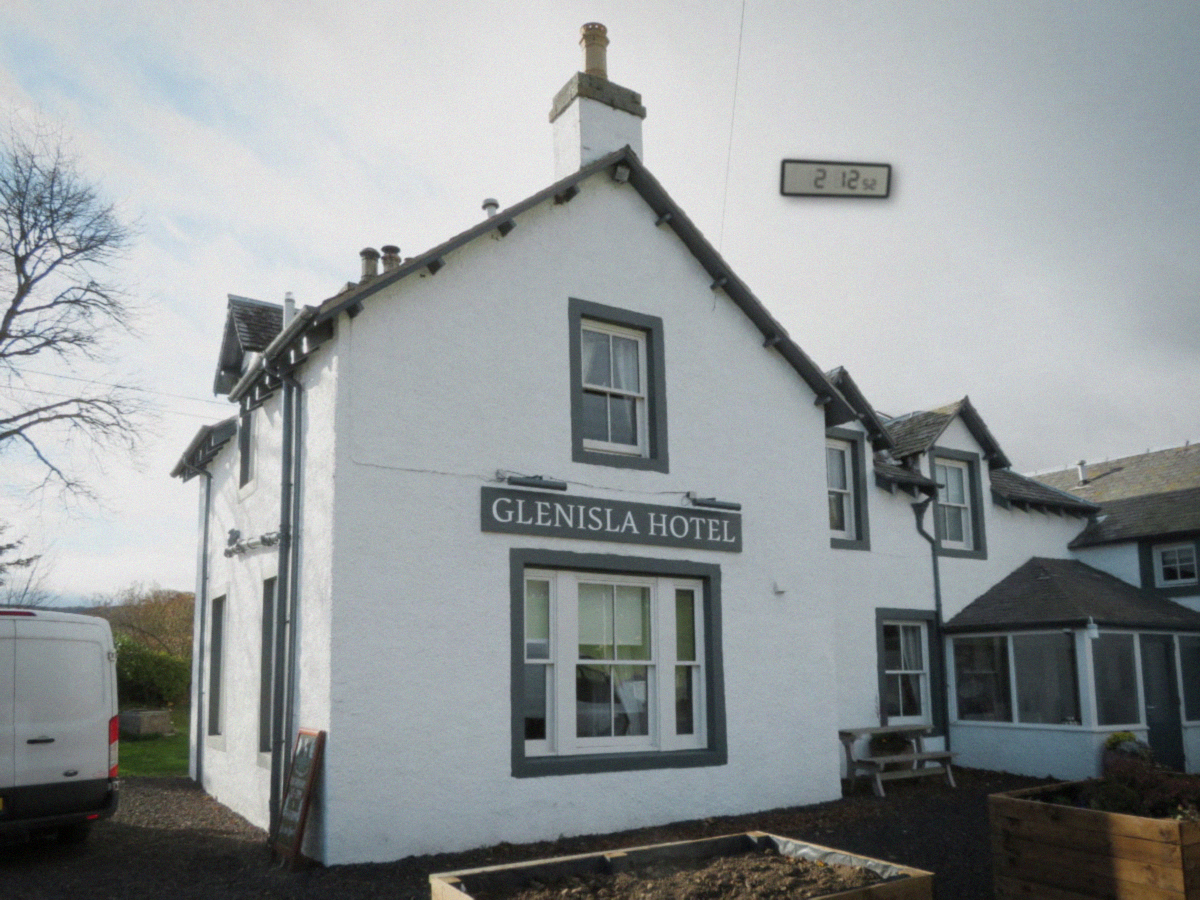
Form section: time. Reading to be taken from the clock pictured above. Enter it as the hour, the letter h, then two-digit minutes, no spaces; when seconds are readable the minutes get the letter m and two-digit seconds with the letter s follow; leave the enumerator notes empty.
2h12
